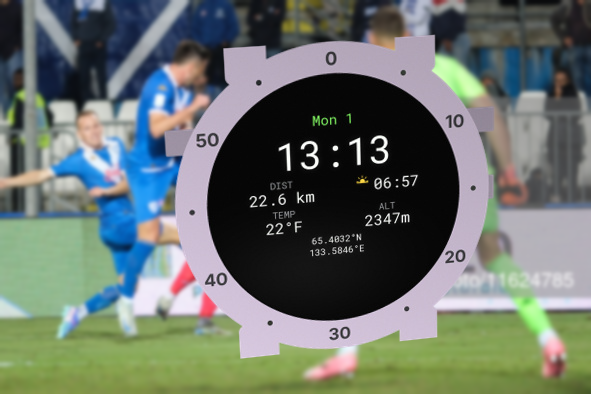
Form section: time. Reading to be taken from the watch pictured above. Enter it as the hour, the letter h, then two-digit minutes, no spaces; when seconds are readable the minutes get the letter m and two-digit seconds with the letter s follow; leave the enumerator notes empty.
13h13
